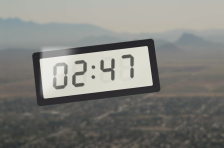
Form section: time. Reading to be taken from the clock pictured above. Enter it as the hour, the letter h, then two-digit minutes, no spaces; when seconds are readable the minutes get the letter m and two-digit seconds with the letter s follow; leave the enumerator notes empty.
2h47
